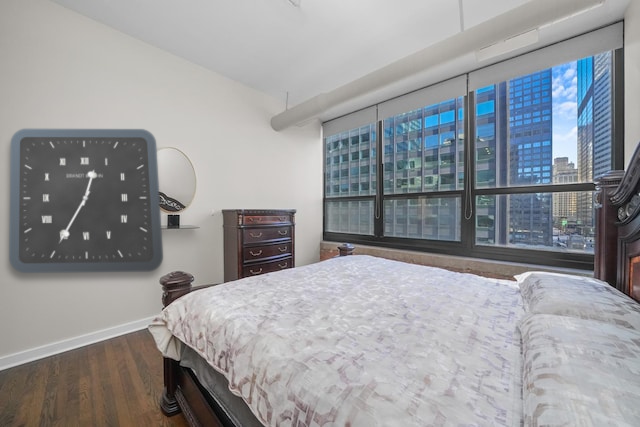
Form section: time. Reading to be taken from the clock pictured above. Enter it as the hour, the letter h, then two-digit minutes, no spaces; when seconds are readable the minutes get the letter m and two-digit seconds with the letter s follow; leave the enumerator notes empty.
12h35
